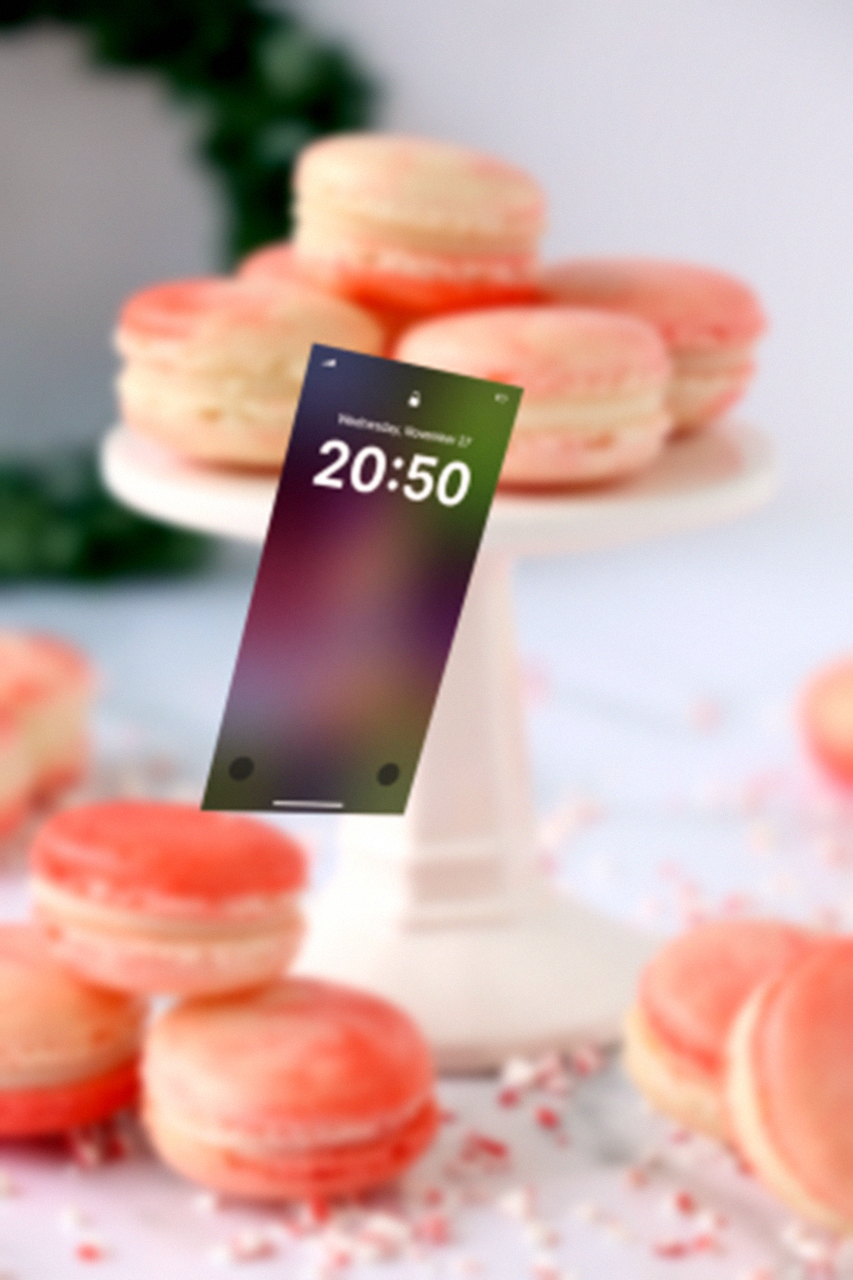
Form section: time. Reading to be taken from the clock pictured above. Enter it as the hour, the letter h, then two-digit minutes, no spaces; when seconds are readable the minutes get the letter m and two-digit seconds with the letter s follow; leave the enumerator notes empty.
20h50
